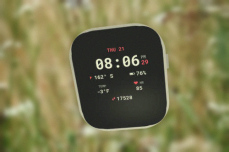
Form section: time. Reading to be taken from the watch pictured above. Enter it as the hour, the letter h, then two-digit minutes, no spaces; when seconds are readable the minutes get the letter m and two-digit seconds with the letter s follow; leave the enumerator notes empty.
8h06
